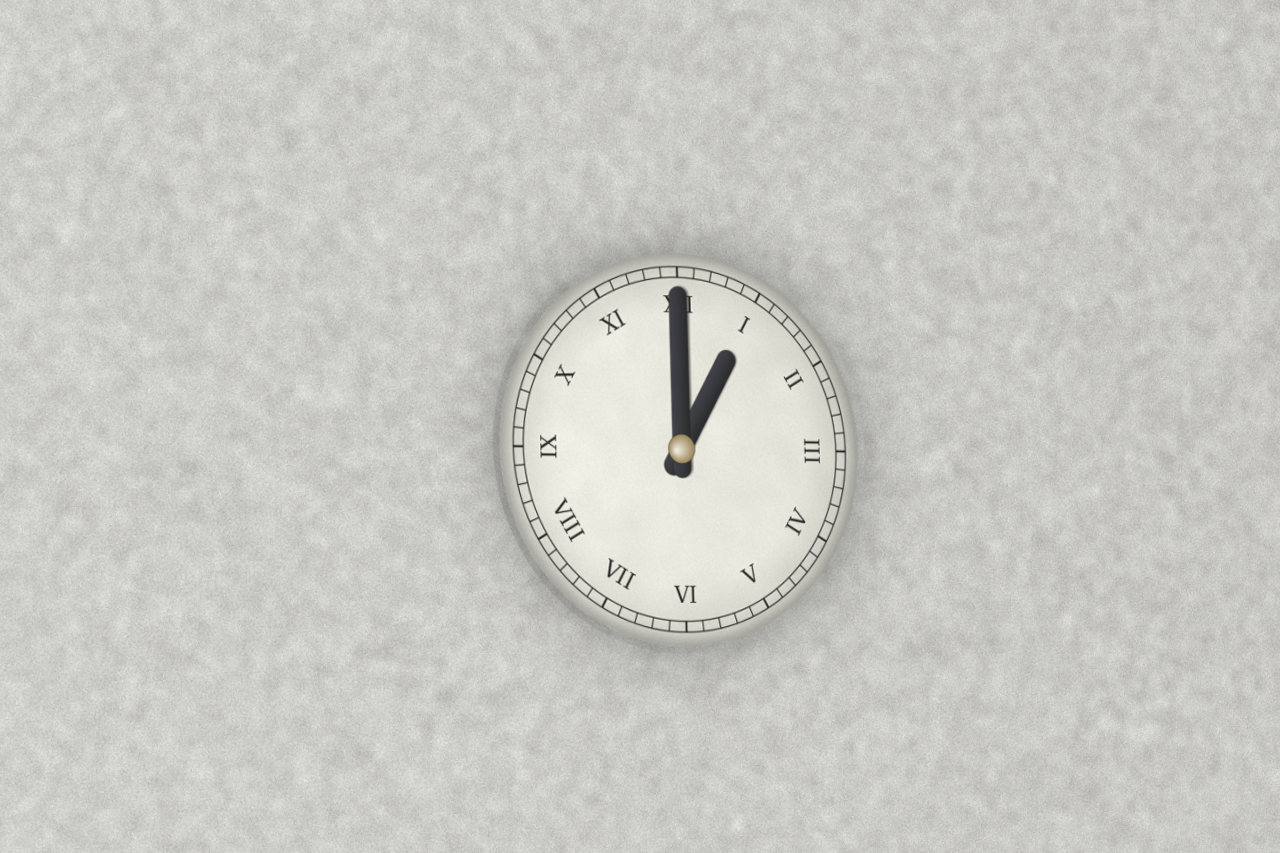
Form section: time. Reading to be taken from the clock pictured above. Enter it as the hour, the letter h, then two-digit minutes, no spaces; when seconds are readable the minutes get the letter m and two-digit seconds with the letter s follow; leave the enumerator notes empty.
1h00
